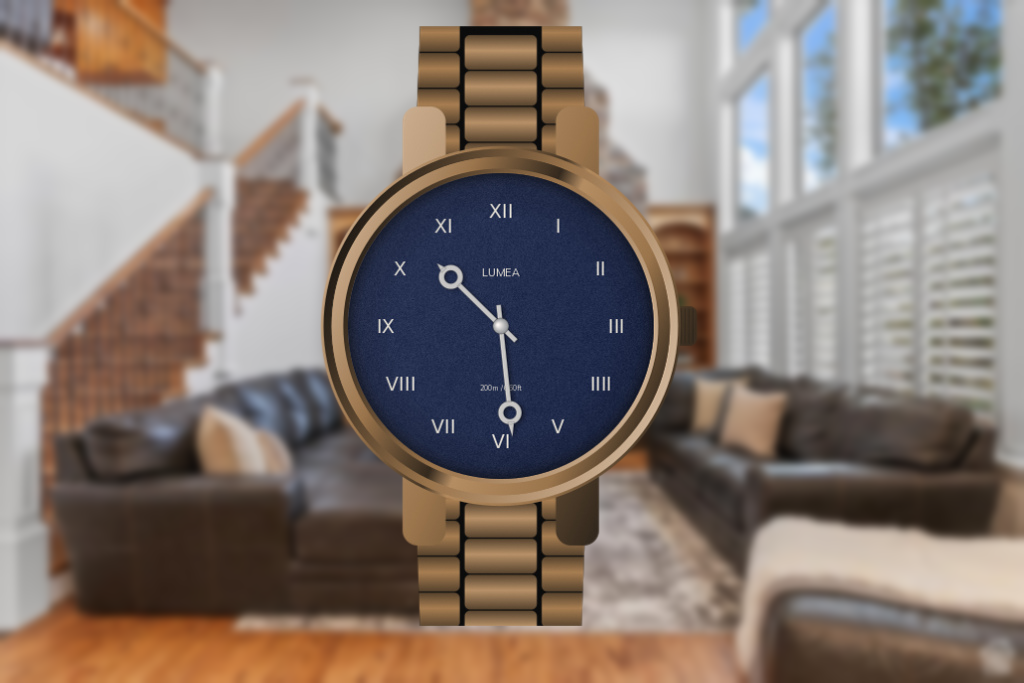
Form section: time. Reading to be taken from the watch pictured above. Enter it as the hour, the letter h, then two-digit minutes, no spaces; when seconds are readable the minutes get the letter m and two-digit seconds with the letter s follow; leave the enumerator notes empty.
10h29
